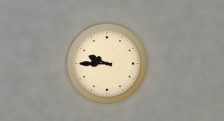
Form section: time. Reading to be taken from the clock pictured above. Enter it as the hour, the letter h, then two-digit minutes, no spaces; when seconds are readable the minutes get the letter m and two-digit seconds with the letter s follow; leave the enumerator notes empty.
9h45
